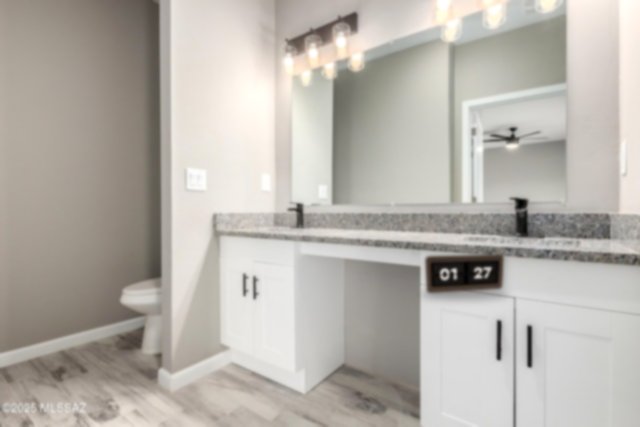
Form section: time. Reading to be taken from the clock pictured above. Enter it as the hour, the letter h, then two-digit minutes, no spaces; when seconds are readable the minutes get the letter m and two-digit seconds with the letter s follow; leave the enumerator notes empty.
1h27
